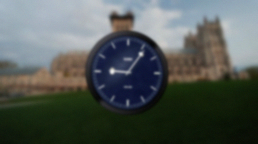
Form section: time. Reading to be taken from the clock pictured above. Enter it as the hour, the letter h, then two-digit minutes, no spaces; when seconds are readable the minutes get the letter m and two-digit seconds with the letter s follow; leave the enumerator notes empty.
9h06
